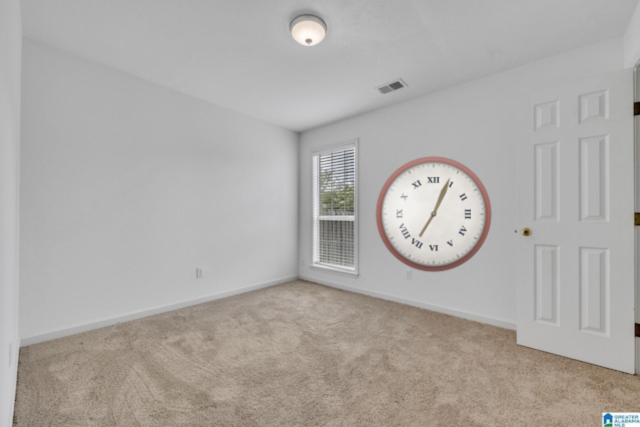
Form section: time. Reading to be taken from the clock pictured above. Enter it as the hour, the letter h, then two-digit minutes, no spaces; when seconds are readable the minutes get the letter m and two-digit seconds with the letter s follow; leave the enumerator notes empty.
7h04
